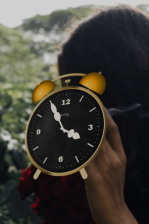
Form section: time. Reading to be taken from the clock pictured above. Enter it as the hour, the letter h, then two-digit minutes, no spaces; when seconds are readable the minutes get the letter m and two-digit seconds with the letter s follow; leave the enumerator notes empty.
3h55
